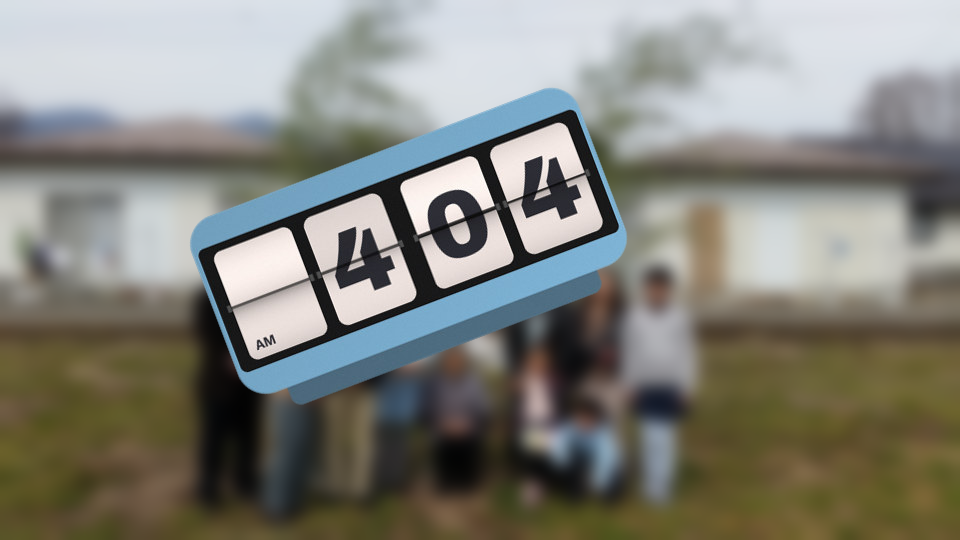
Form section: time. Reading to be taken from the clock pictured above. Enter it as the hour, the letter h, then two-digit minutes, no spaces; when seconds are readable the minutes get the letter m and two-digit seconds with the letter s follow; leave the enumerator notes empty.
4h04
